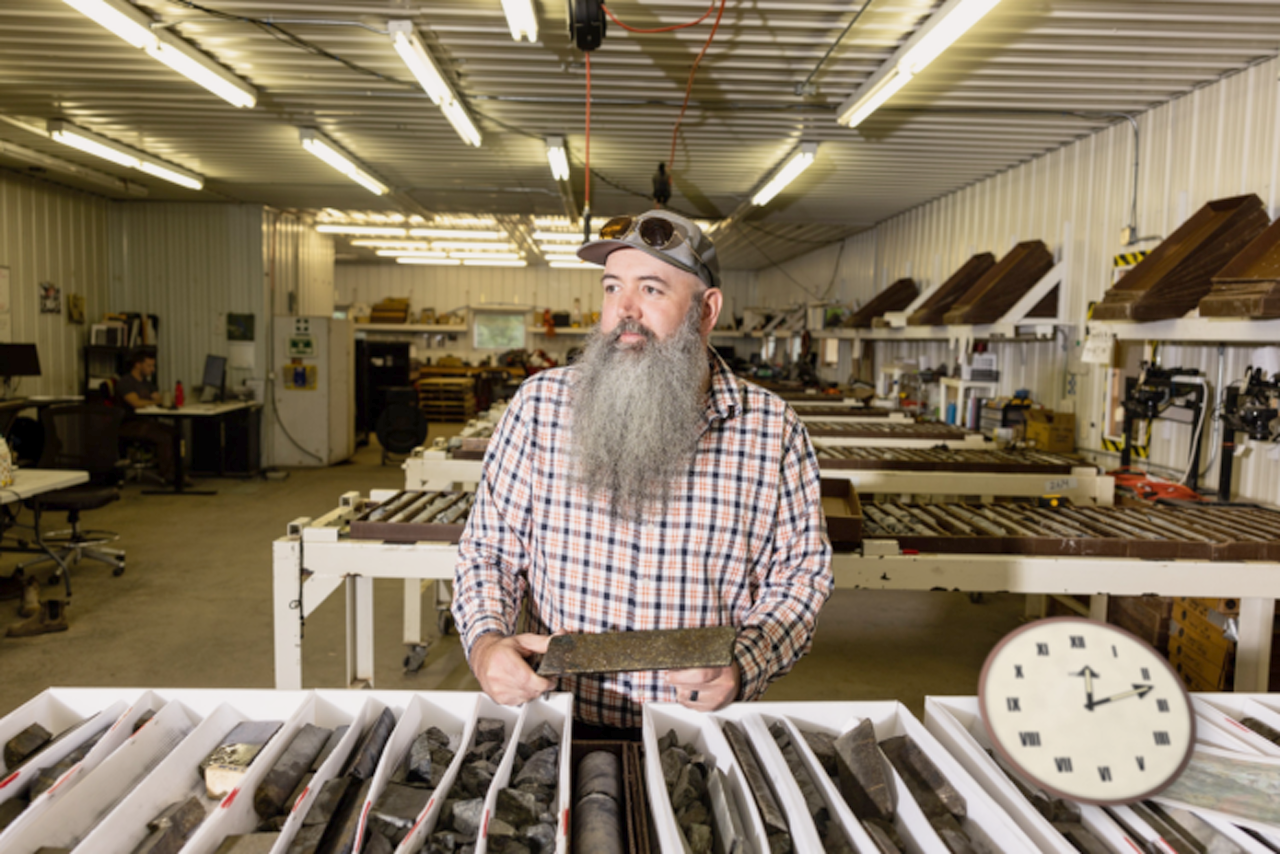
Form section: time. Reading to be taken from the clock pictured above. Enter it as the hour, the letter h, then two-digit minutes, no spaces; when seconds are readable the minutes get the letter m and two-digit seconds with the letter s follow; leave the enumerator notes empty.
12h12
